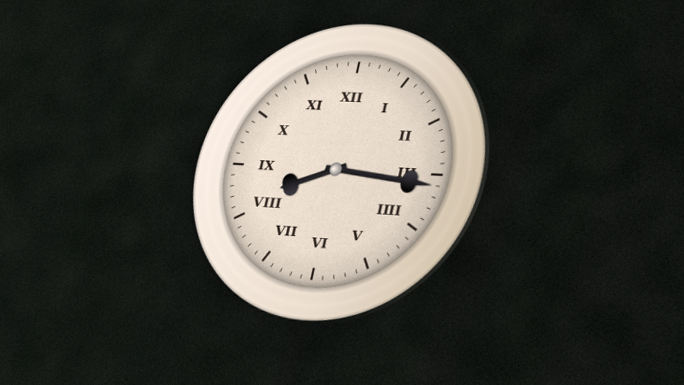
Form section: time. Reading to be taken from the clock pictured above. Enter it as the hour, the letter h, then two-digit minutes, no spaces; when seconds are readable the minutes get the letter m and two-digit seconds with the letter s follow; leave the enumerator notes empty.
8h16
